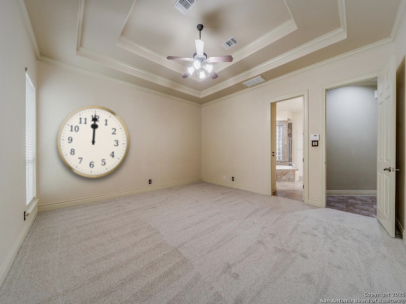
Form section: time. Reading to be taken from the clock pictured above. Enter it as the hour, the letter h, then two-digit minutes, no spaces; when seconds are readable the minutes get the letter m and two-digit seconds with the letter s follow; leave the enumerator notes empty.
12h00
